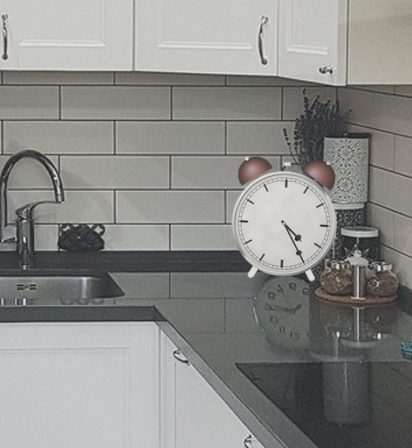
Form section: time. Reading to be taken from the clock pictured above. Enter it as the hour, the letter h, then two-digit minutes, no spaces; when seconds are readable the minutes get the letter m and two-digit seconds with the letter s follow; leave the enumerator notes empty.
4h25
